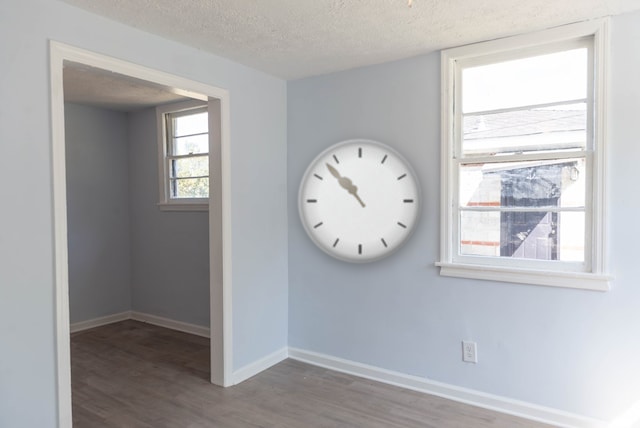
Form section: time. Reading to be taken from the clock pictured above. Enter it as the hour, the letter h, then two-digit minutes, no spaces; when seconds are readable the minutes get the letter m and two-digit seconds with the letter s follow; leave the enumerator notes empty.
10h53
